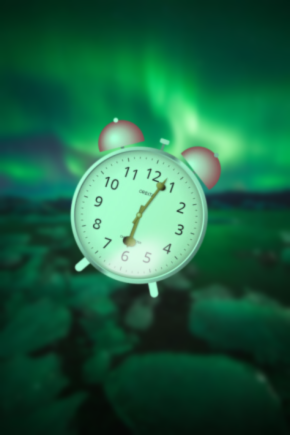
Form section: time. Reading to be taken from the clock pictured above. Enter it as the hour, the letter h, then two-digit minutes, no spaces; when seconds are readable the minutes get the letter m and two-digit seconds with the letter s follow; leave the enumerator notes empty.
6h03
